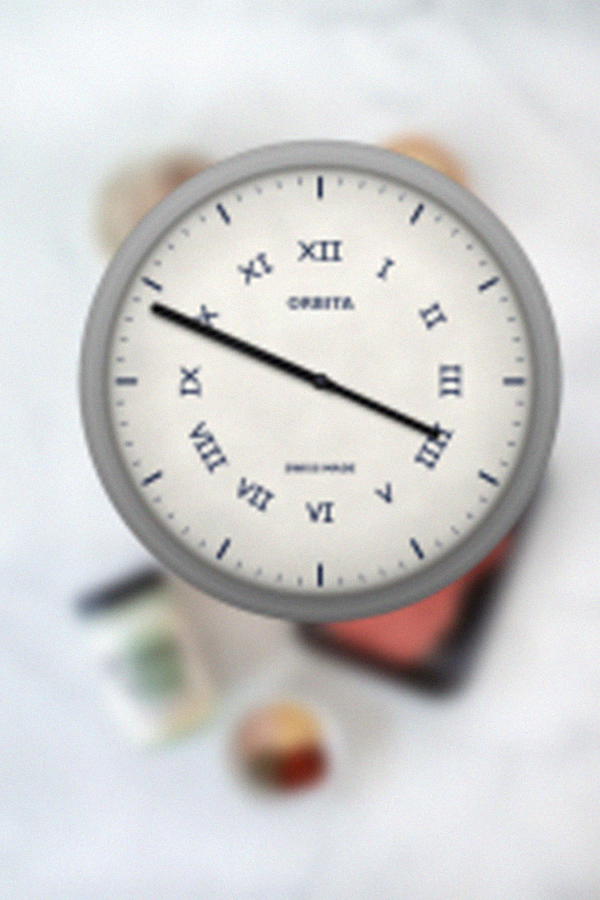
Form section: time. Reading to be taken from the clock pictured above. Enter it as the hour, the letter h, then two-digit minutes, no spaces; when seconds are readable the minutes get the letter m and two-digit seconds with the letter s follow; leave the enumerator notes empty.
3h49
